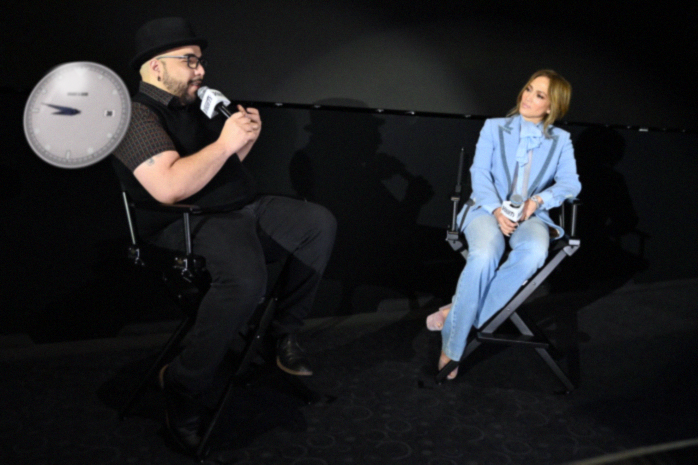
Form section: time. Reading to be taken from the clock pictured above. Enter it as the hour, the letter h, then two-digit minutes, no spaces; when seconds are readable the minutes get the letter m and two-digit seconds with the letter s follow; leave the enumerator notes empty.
8h47
